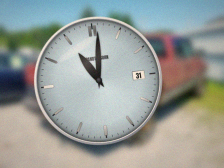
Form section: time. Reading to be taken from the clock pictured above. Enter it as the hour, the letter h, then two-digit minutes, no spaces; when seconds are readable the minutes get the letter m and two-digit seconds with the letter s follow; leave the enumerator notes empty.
11h01
